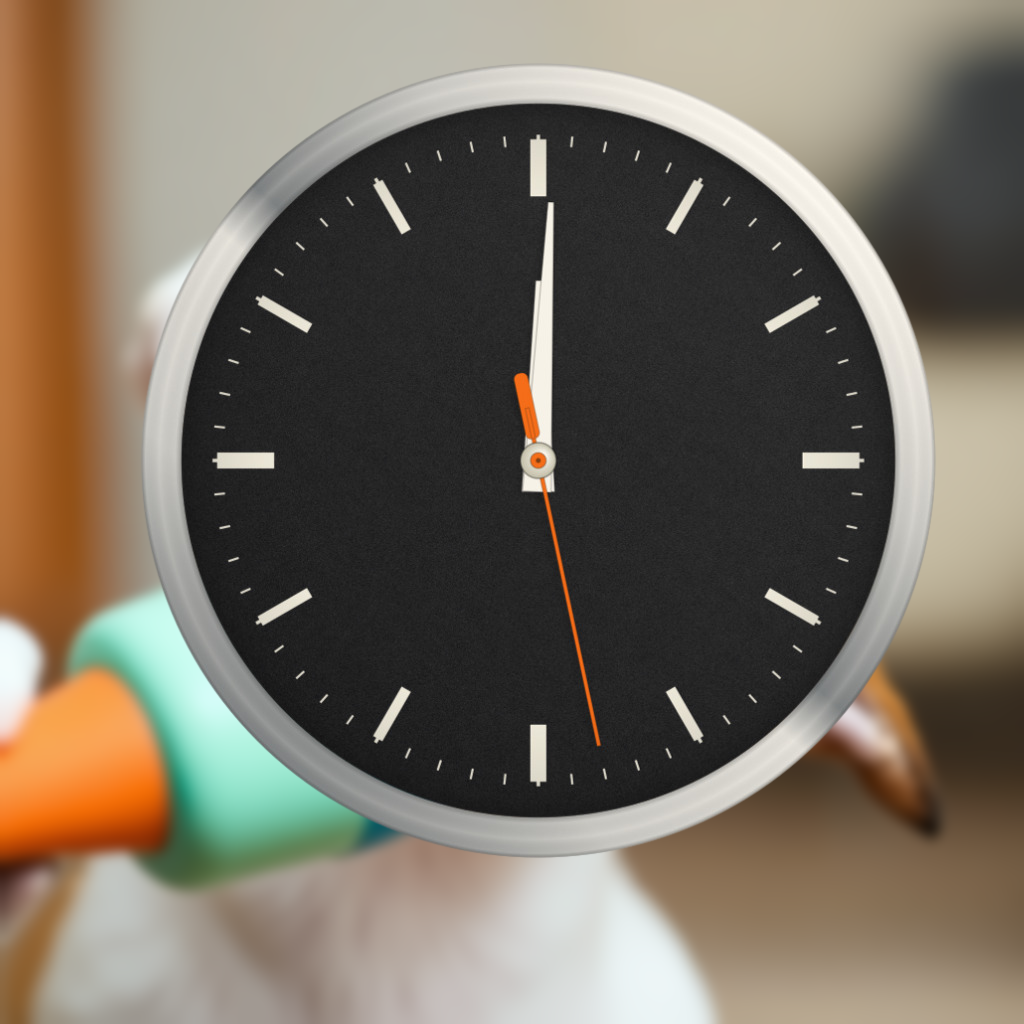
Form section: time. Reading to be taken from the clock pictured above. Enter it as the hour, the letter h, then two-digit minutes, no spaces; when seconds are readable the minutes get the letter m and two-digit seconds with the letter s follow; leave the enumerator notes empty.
12h00m28s
